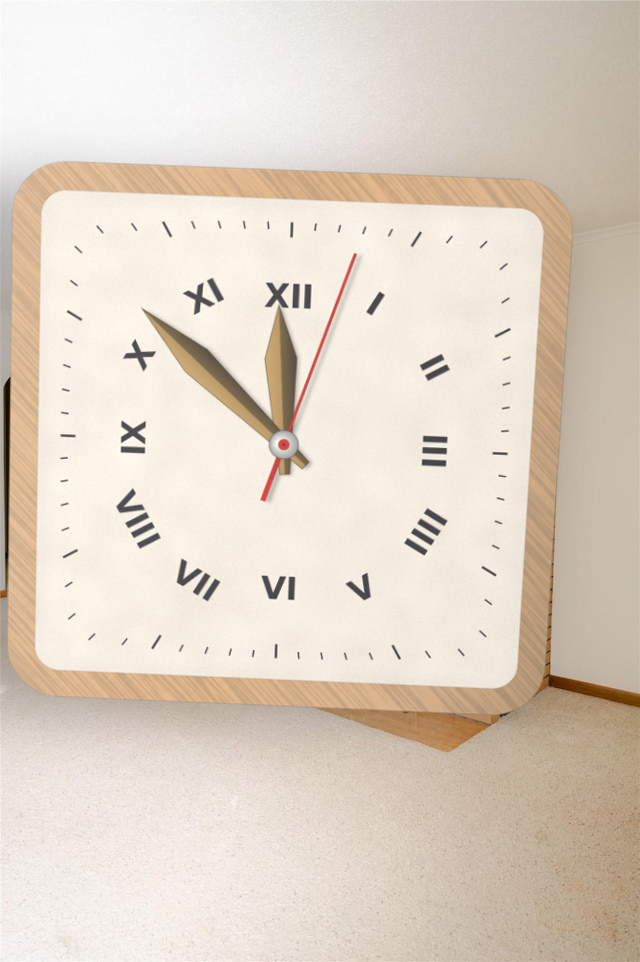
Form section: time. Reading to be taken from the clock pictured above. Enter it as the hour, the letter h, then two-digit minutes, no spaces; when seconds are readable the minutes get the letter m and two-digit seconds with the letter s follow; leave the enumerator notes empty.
11h52m03s
